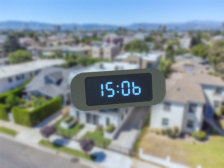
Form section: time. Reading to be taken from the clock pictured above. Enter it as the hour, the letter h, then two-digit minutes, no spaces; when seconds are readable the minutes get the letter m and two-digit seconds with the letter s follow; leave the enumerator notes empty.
15h06
